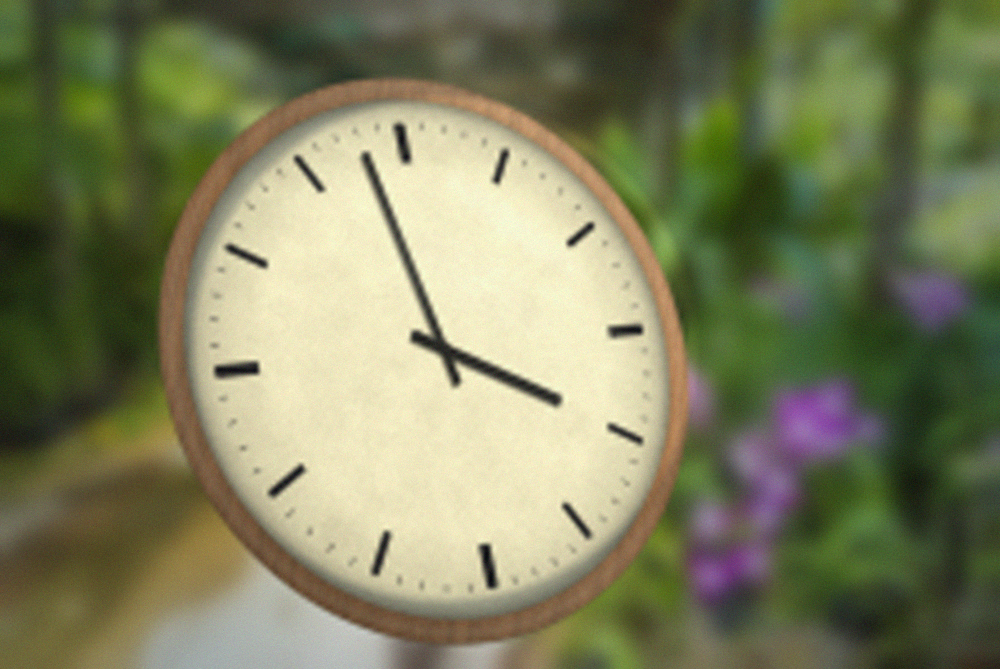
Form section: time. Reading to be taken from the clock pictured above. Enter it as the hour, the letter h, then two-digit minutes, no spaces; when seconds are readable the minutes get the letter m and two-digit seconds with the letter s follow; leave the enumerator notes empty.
3h58
